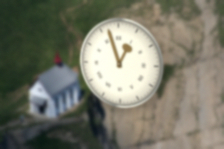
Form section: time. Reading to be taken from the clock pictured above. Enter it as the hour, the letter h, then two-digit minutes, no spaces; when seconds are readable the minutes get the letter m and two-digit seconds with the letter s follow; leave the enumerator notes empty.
12h57
